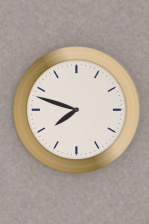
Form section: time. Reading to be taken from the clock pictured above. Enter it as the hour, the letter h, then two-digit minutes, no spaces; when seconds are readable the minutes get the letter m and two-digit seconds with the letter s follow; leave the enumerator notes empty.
7h48
